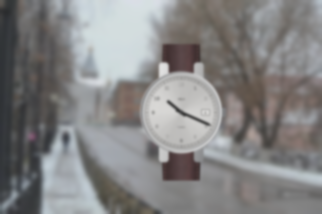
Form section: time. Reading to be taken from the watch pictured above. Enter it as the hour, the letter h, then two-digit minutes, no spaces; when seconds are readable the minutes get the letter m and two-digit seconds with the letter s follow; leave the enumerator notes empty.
10h19
